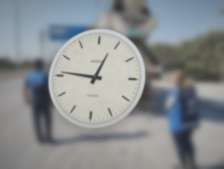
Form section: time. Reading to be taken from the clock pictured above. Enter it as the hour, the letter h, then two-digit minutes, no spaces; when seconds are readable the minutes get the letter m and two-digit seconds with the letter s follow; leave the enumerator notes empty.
12h46
